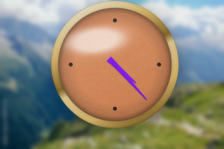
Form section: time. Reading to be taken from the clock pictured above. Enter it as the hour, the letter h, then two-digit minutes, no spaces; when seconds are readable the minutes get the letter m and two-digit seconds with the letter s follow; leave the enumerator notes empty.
4h23
